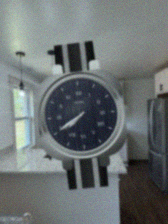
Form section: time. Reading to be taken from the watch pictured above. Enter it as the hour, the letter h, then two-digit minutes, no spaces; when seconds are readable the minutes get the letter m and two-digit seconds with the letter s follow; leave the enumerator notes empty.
7h40
